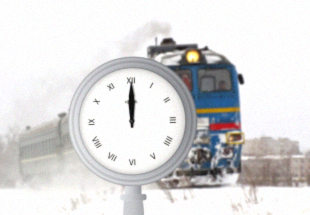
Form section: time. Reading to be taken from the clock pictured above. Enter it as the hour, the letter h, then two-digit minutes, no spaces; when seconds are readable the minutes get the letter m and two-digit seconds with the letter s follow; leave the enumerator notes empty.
12h00
